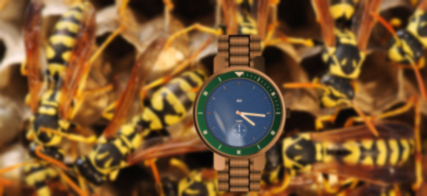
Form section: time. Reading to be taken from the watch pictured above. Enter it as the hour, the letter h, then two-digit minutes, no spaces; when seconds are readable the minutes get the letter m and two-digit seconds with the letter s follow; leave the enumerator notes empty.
4h16
